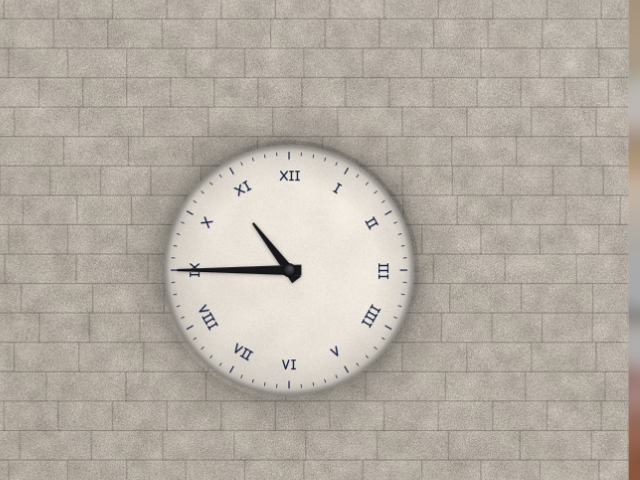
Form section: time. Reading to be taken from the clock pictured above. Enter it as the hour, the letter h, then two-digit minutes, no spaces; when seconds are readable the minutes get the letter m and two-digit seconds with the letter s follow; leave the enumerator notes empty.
10h45
